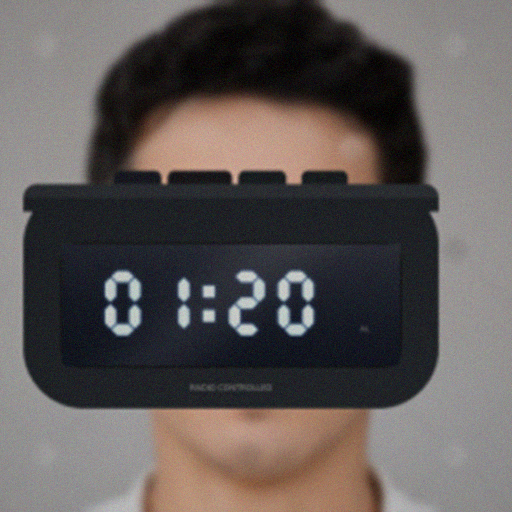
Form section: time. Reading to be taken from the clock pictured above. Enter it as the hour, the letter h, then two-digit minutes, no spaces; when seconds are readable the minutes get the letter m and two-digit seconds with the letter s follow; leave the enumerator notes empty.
1h20
